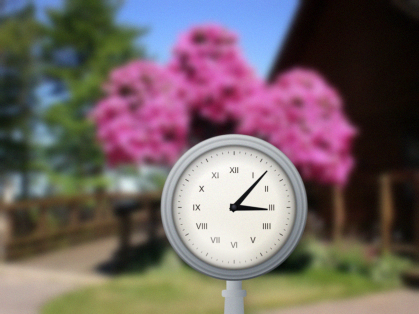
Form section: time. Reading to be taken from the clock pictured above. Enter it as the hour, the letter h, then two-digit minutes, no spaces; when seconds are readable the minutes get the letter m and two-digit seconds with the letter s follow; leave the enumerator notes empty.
3h07
